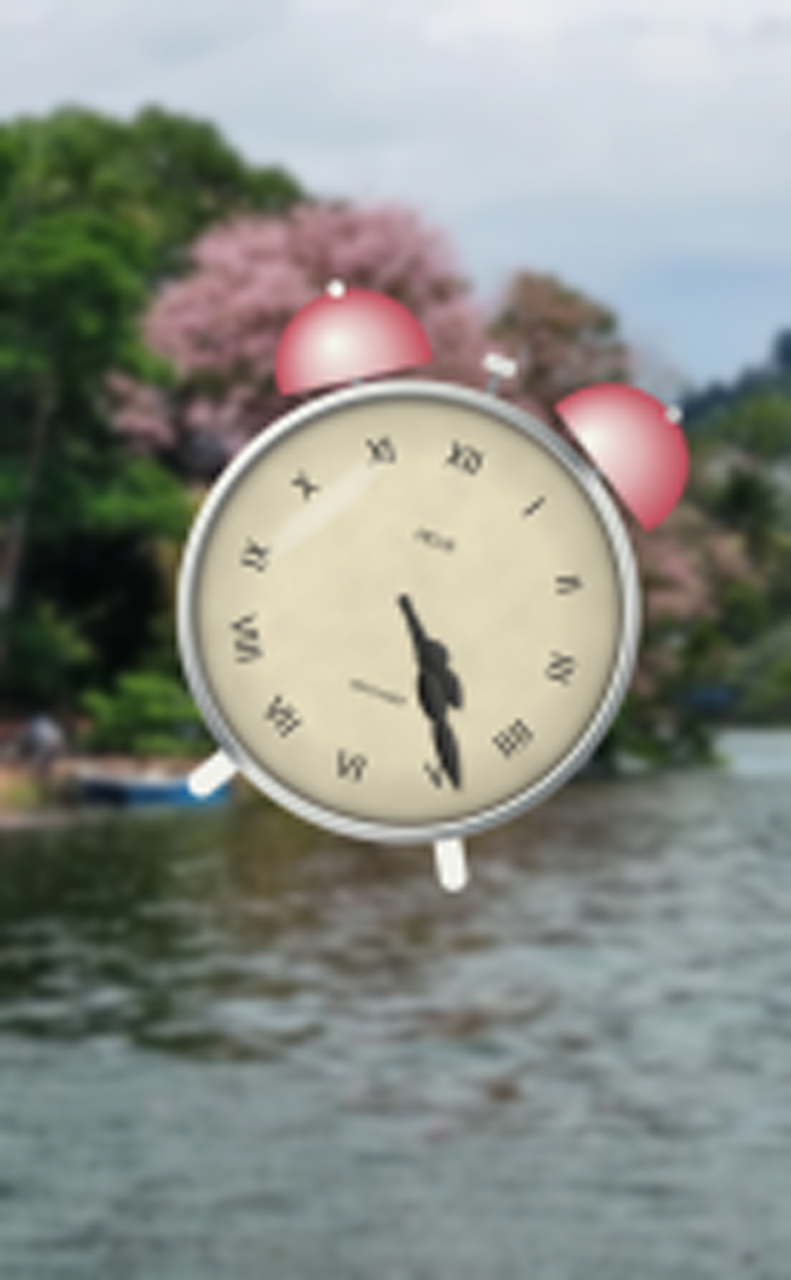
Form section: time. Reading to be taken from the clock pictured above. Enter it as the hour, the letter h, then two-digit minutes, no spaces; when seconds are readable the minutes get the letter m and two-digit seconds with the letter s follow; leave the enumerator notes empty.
4h24
